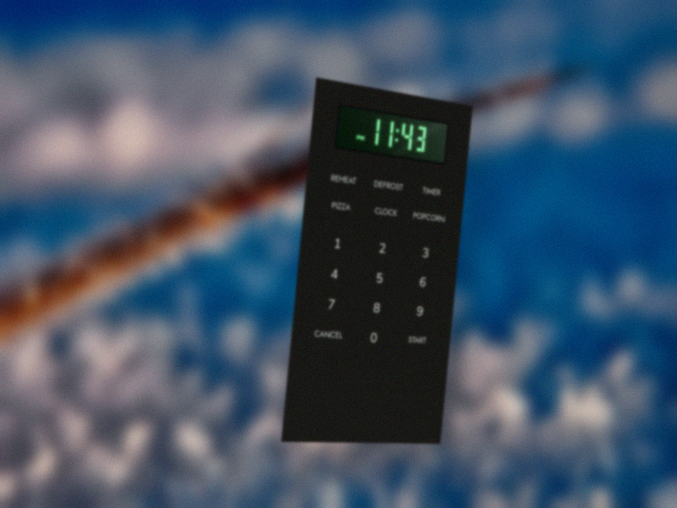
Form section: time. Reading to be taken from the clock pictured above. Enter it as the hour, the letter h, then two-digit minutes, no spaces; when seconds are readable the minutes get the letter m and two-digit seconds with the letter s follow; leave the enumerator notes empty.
11h43
